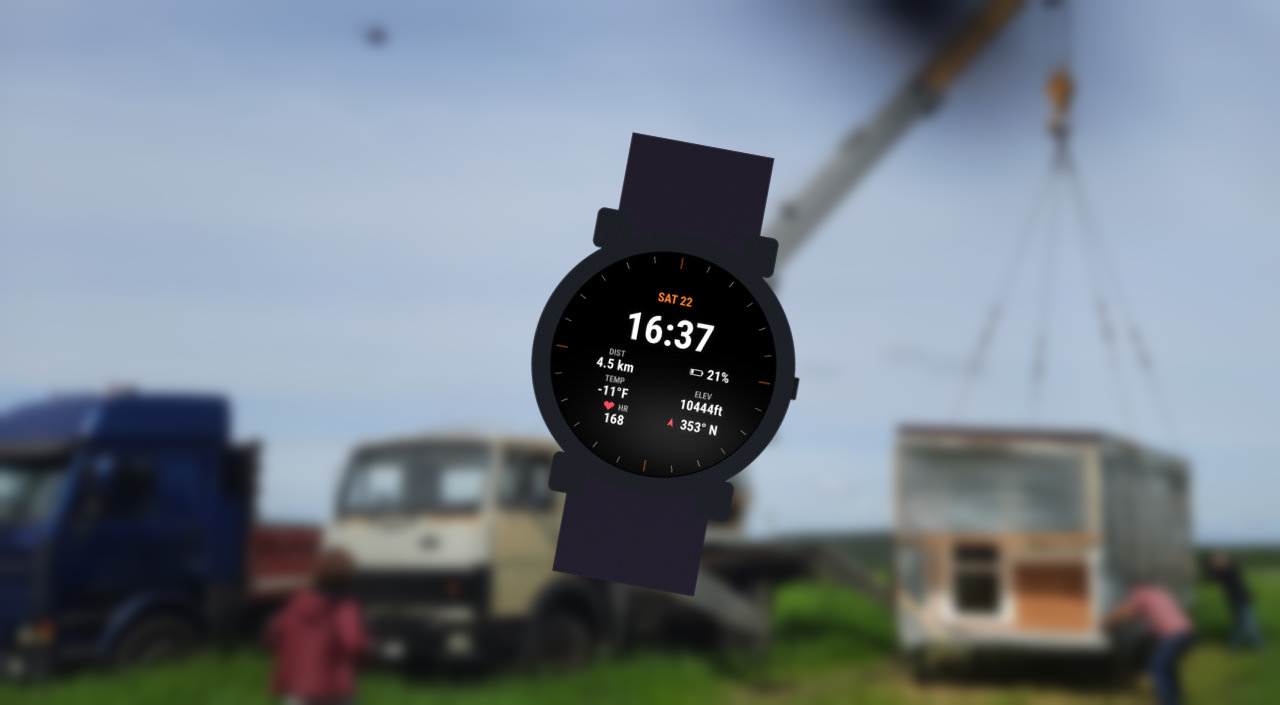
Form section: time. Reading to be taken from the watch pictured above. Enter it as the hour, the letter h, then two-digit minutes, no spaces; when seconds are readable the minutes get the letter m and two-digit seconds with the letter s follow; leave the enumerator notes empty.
16h37
